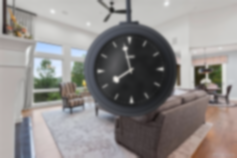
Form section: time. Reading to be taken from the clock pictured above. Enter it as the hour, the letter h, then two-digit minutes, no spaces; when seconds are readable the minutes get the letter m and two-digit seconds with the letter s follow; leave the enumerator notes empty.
7h58
